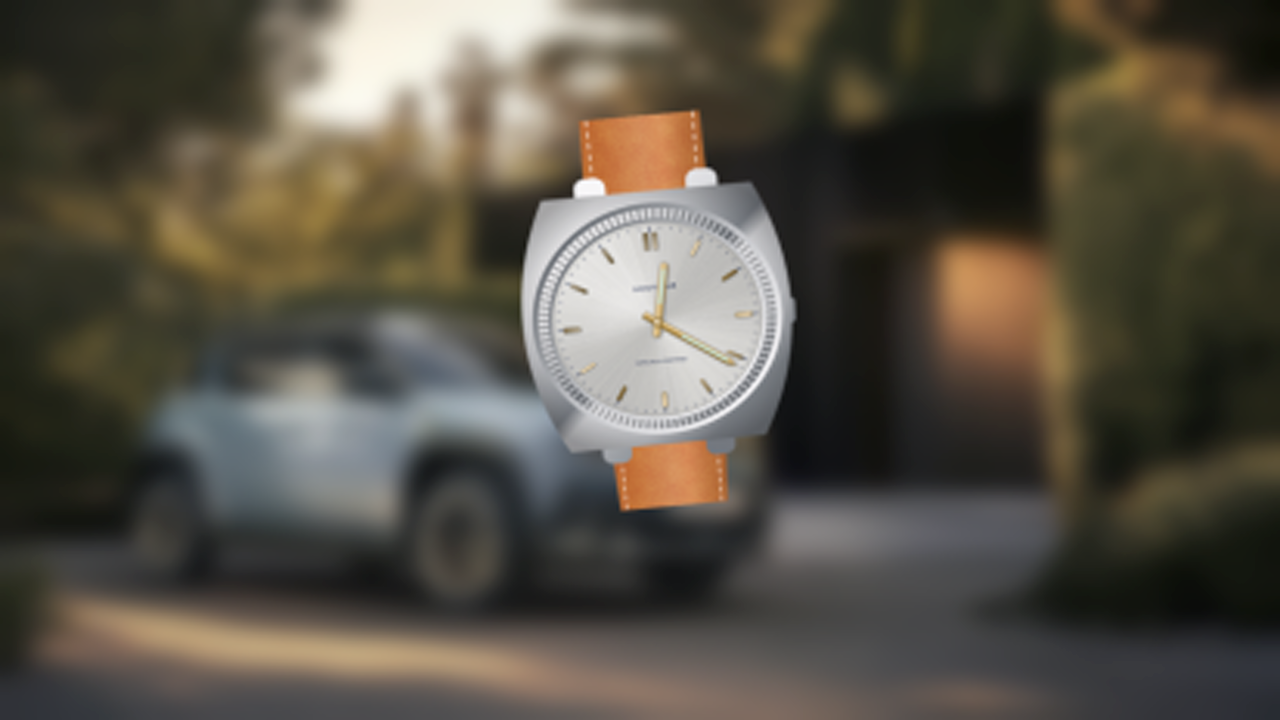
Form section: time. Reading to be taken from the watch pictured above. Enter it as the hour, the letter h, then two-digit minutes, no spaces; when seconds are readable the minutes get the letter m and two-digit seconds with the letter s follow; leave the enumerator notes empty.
12h21
